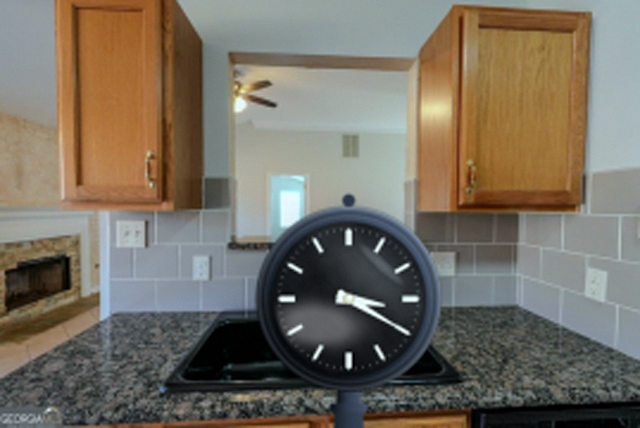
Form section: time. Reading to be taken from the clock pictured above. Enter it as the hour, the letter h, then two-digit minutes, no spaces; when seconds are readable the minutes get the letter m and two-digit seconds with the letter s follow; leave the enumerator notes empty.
3h20
